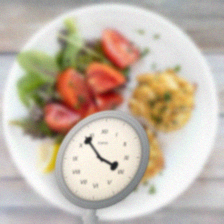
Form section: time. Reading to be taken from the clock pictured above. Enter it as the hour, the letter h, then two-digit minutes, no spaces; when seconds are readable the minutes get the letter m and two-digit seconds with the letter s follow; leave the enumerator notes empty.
3h53
